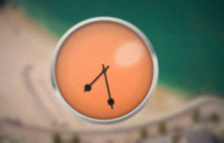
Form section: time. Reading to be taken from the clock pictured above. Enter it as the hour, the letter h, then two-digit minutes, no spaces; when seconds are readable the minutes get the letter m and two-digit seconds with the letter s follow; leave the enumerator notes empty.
7h28
